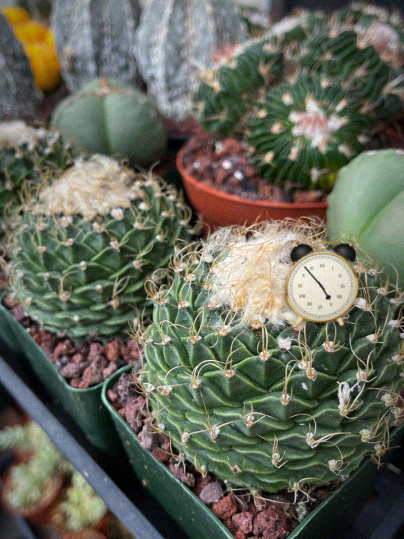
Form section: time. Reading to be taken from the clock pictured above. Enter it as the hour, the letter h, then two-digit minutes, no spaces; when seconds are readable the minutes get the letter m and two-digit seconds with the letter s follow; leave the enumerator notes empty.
4h53
